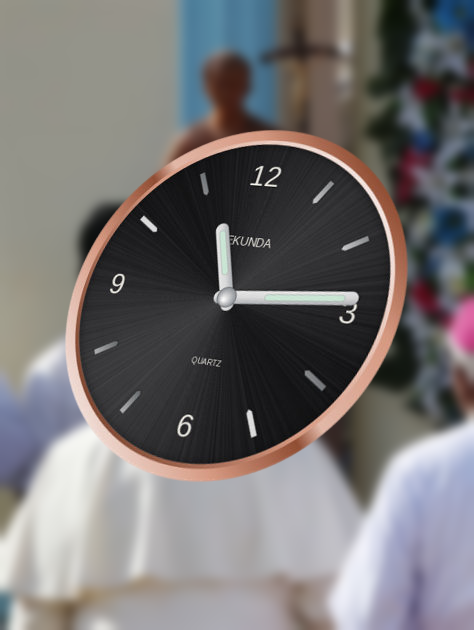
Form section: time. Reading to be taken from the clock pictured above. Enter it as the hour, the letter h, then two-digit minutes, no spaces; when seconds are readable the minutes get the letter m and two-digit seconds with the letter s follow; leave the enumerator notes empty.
11h14
